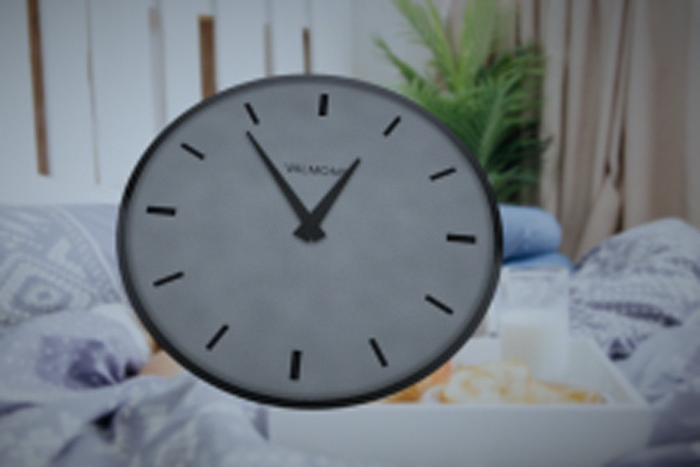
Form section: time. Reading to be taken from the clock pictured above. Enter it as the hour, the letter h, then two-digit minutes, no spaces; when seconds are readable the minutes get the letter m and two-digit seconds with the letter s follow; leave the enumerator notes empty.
12h54
